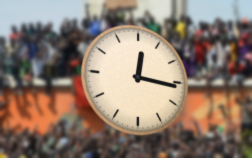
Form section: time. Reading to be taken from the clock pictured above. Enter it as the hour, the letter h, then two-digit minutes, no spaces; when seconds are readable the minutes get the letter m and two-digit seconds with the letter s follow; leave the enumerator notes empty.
12h16
